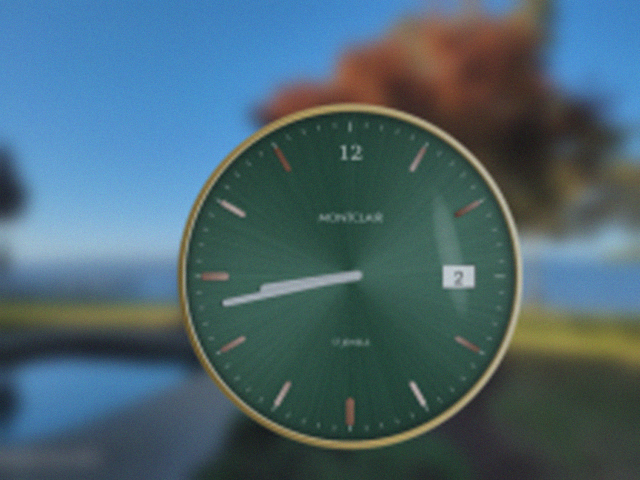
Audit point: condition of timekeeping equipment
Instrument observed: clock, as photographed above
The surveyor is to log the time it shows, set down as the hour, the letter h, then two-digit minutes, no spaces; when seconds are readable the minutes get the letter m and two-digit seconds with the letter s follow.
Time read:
8h43
